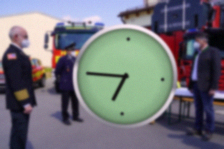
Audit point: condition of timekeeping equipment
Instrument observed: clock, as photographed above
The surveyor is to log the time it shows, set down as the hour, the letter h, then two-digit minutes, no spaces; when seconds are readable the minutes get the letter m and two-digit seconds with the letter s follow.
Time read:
6h45
